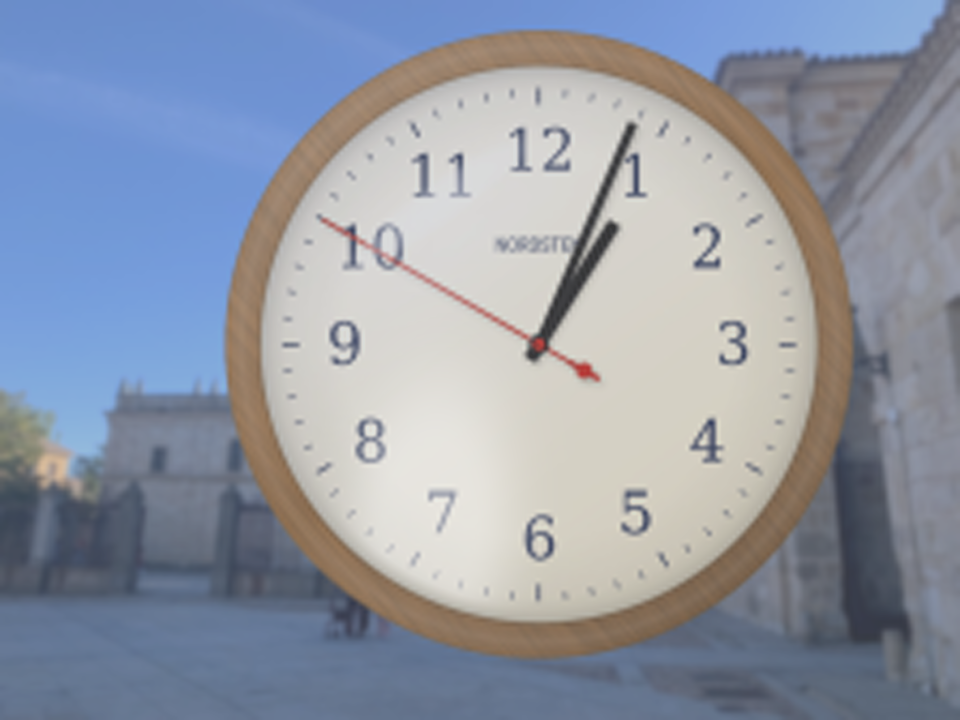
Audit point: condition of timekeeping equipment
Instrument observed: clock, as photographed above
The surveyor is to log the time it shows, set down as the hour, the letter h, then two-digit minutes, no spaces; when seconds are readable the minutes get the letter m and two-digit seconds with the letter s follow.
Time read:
1h03m50s
